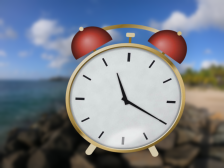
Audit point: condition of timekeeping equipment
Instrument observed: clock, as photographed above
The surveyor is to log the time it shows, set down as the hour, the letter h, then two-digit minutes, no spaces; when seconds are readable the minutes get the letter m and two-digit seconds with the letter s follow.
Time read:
11h20
